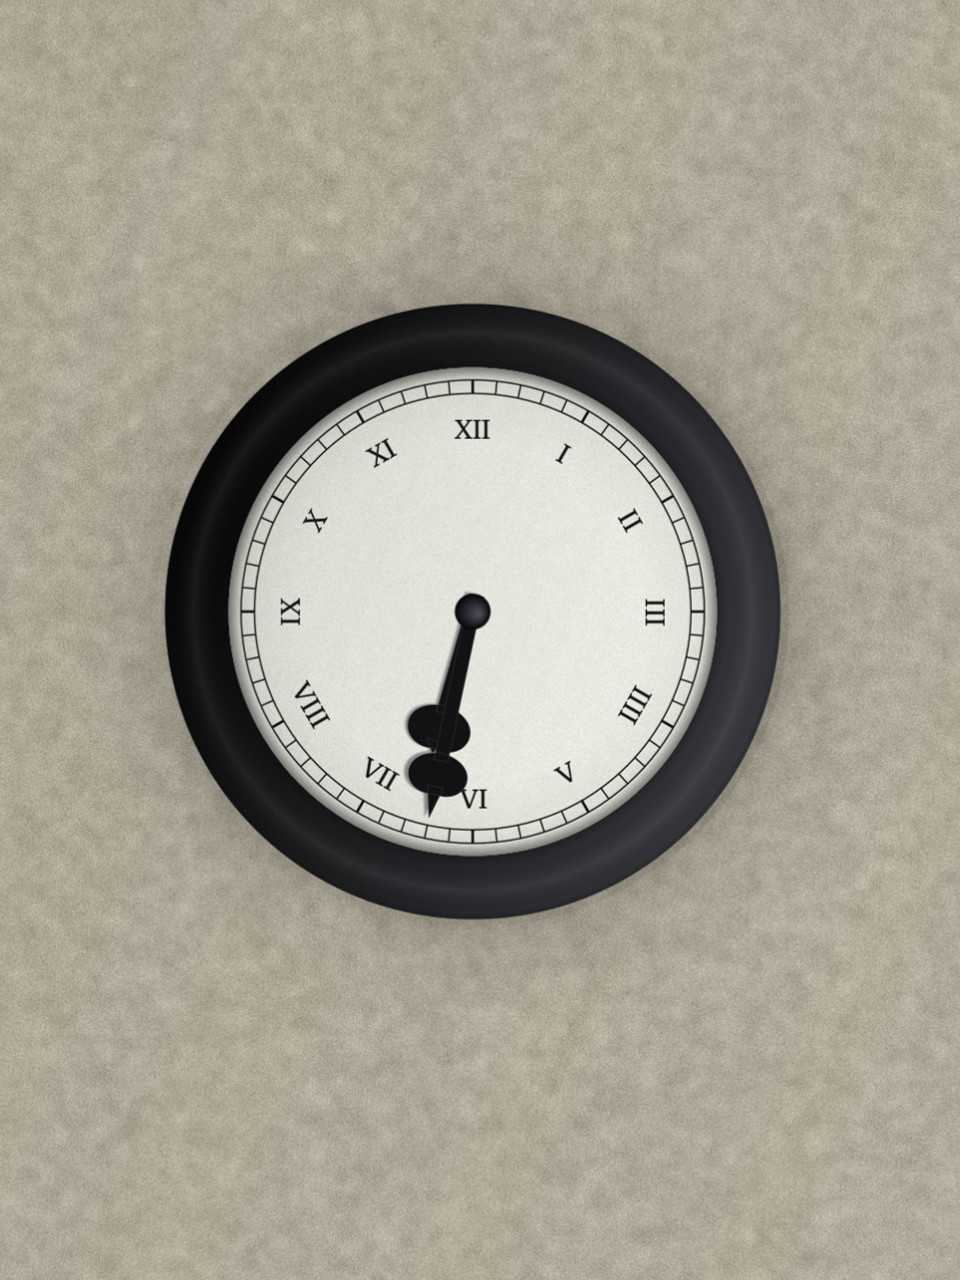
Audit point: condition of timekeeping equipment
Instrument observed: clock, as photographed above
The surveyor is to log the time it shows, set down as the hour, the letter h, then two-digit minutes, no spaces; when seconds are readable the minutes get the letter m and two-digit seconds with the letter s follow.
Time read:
6h32
